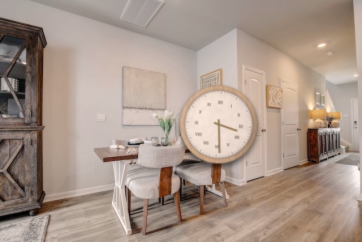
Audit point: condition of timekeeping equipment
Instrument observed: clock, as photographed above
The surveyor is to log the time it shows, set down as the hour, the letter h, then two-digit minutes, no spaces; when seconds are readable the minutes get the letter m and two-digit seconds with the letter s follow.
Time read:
3h29
